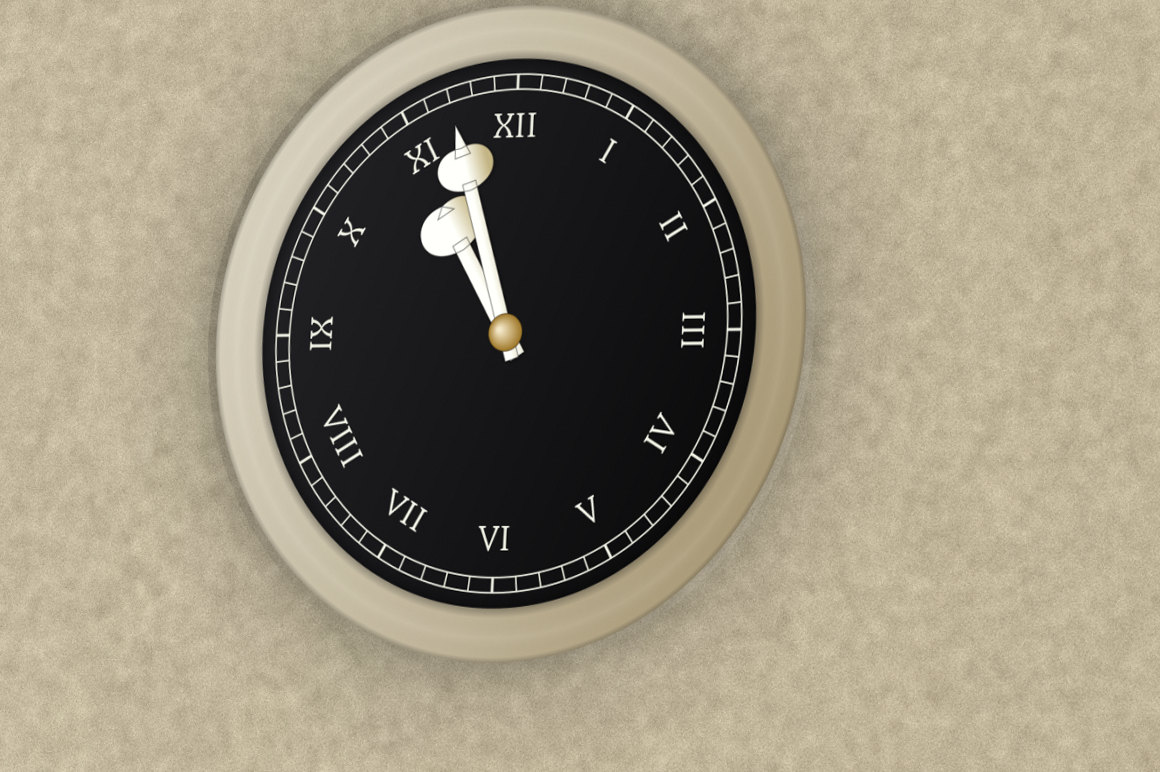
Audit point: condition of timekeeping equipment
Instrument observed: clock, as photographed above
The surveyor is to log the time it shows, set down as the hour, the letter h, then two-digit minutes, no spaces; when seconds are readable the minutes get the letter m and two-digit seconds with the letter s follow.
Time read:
10h57
